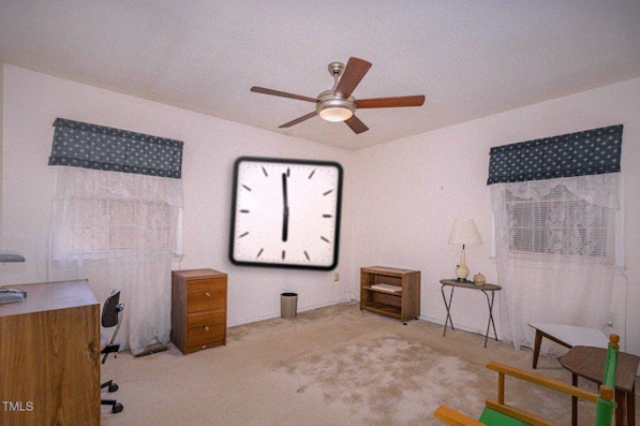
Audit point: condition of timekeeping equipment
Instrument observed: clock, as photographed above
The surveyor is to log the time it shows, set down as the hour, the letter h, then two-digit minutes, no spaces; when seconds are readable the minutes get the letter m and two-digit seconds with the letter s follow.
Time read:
5h59
